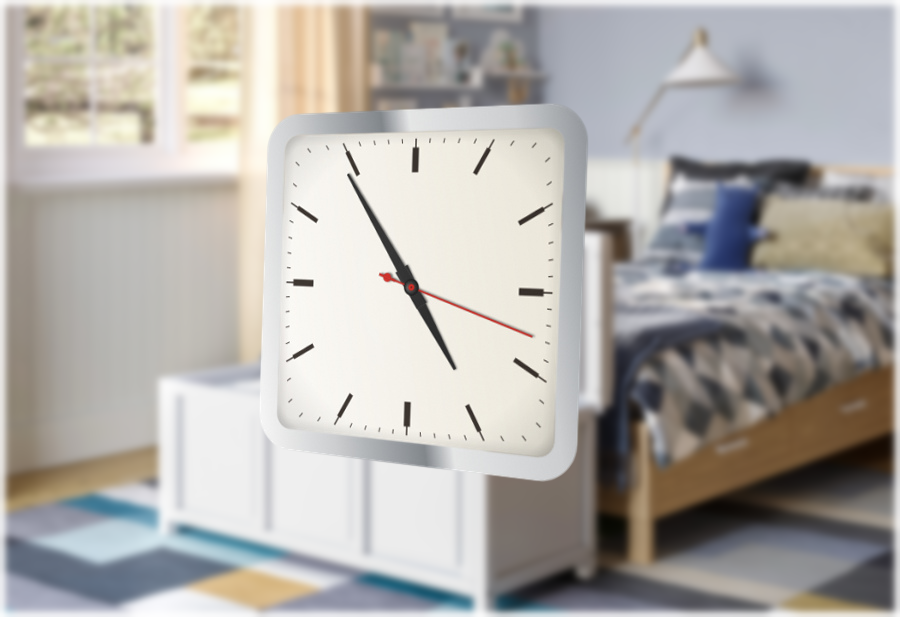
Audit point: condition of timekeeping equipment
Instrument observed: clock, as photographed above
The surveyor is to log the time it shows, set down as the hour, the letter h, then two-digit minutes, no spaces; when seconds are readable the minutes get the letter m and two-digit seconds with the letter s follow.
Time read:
4h54m18s
